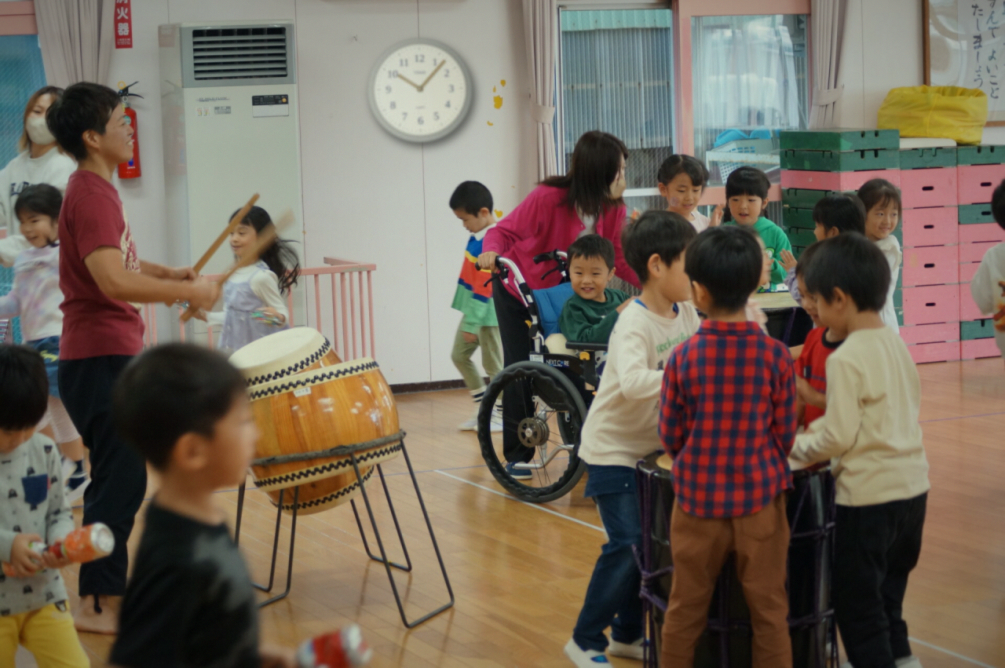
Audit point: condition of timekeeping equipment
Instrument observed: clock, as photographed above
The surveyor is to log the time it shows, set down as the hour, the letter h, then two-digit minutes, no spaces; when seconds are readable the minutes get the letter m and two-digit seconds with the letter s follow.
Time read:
10h07
